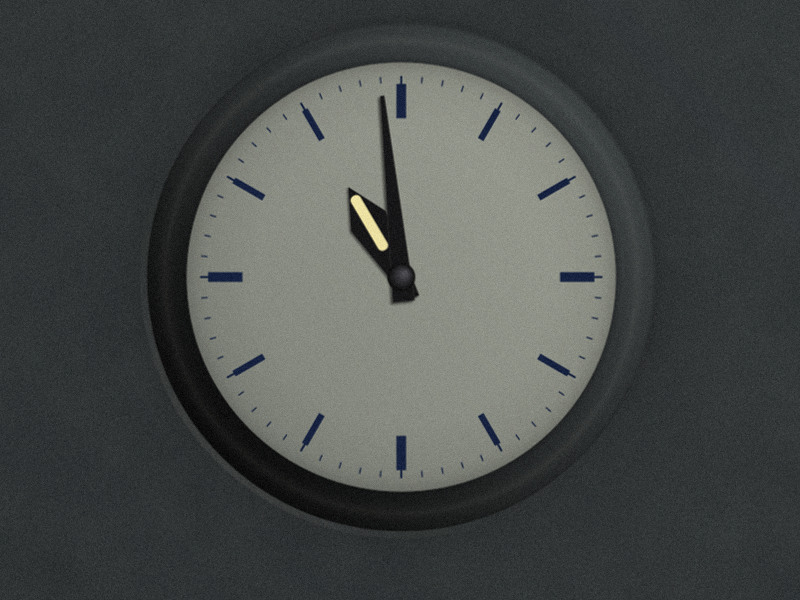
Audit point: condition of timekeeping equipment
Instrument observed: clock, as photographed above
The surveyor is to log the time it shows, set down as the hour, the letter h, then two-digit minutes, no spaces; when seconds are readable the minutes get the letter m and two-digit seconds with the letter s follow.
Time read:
10h59
